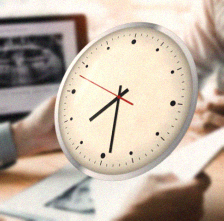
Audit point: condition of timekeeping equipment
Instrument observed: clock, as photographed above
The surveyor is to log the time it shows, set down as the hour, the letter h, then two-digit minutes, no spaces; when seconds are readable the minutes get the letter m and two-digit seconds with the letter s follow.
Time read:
7h28m48s
